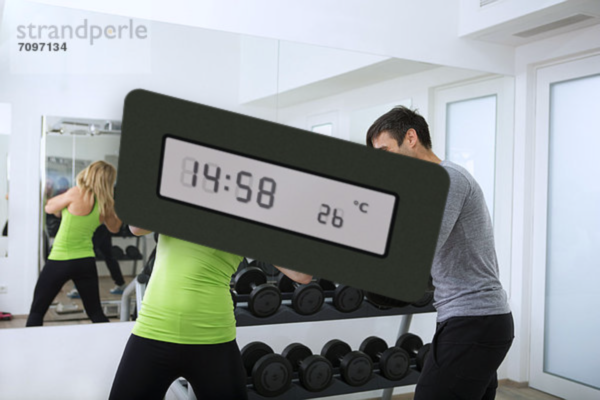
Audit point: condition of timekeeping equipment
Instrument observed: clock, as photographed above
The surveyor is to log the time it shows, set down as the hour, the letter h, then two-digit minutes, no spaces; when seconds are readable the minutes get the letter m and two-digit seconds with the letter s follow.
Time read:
14h58
